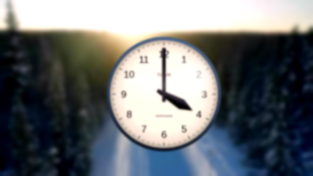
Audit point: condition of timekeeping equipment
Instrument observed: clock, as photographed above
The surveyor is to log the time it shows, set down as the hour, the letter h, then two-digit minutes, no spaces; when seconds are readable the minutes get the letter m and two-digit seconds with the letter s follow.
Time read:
4h00
